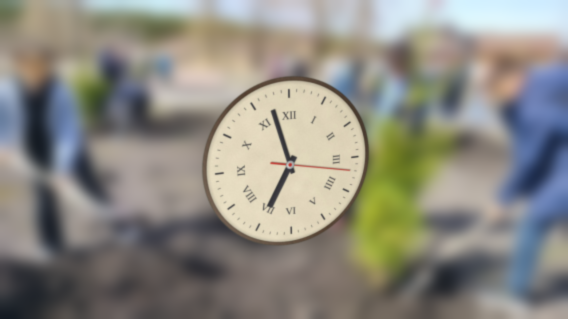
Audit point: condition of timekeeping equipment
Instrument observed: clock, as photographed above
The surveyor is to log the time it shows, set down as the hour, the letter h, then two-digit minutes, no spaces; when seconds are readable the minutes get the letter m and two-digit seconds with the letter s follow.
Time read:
6h57m17s
